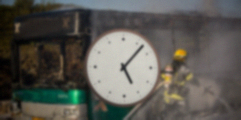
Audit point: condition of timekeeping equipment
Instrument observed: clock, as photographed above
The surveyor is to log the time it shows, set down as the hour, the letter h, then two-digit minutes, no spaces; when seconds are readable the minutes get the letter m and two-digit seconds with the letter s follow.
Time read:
5h07
